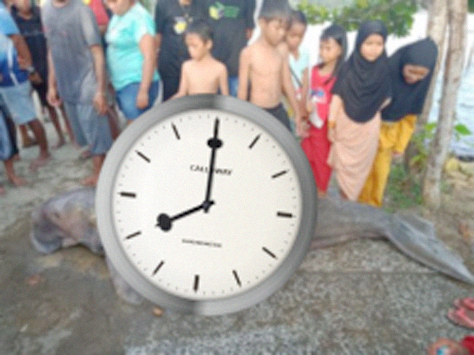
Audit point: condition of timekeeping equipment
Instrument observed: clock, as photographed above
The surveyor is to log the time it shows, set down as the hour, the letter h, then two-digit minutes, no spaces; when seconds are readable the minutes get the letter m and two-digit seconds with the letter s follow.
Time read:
8h00
